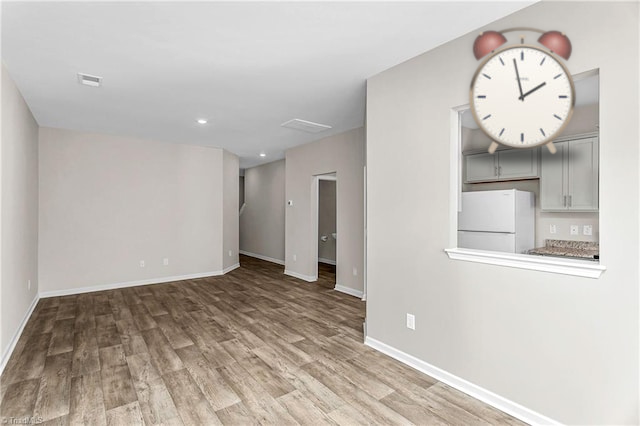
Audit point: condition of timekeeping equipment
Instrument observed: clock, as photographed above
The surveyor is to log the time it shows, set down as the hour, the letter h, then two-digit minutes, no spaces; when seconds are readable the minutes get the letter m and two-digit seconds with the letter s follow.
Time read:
1h58
